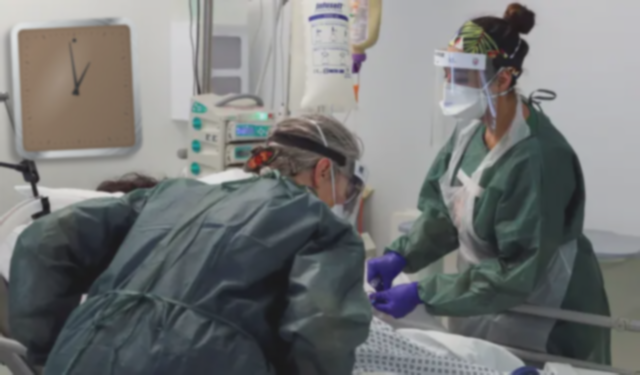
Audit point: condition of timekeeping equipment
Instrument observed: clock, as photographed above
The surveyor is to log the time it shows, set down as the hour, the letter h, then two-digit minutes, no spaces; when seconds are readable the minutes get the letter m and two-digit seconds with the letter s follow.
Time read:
12h59
